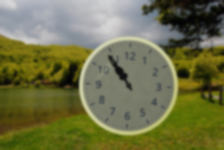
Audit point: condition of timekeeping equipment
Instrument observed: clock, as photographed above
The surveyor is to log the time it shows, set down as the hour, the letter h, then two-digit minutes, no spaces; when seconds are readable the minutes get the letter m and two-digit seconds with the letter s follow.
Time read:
10h54
